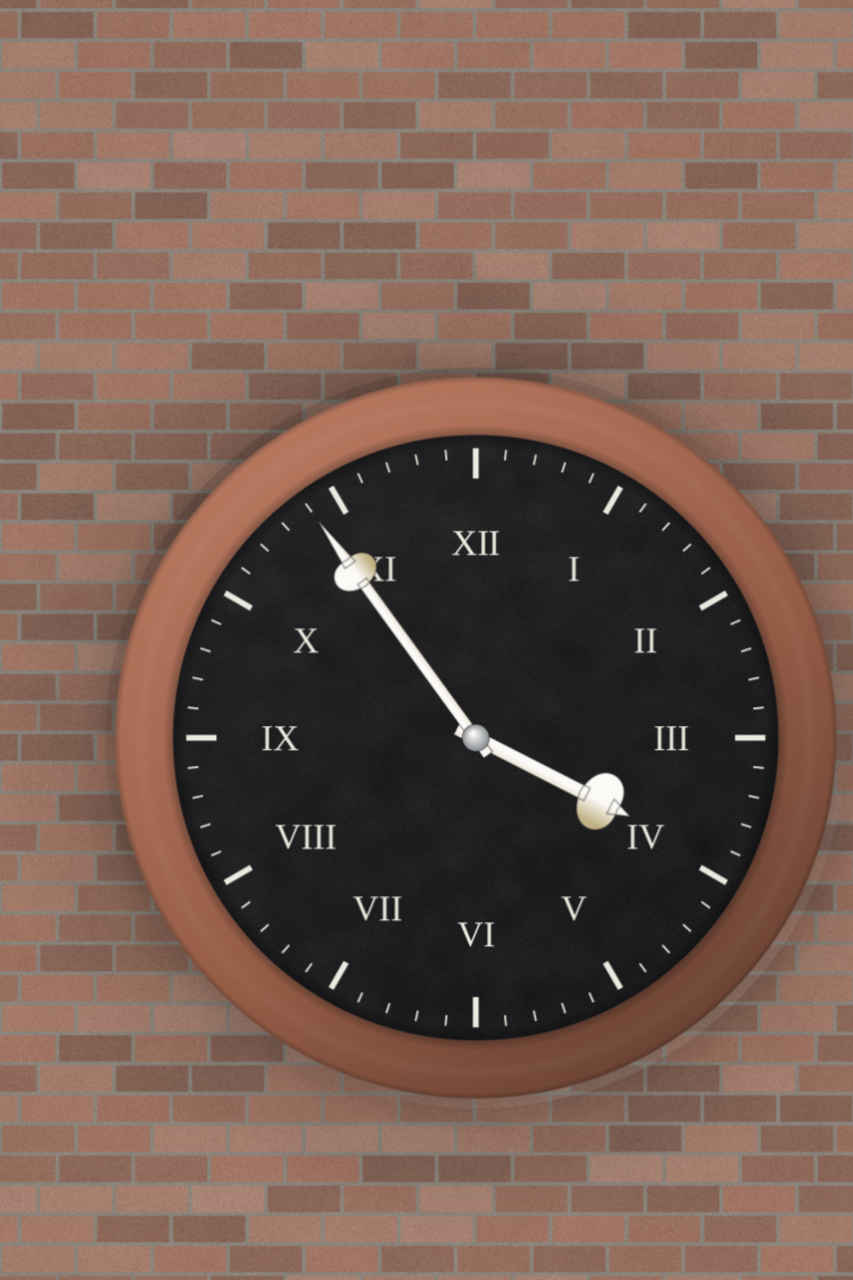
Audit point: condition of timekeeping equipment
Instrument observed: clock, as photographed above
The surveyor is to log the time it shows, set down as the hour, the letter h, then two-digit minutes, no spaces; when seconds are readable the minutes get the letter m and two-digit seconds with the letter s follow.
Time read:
3h54
